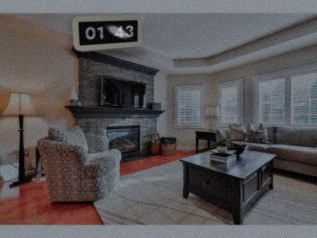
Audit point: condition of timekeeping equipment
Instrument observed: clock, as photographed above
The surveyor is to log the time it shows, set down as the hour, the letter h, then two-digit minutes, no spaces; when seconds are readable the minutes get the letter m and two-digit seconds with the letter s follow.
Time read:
1h43
